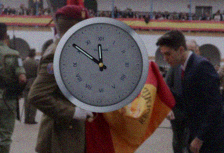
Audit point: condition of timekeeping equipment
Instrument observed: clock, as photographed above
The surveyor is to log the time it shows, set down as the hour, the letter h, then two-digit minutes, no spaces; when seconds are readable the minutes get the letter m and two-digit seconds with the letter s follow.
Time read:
11h51
